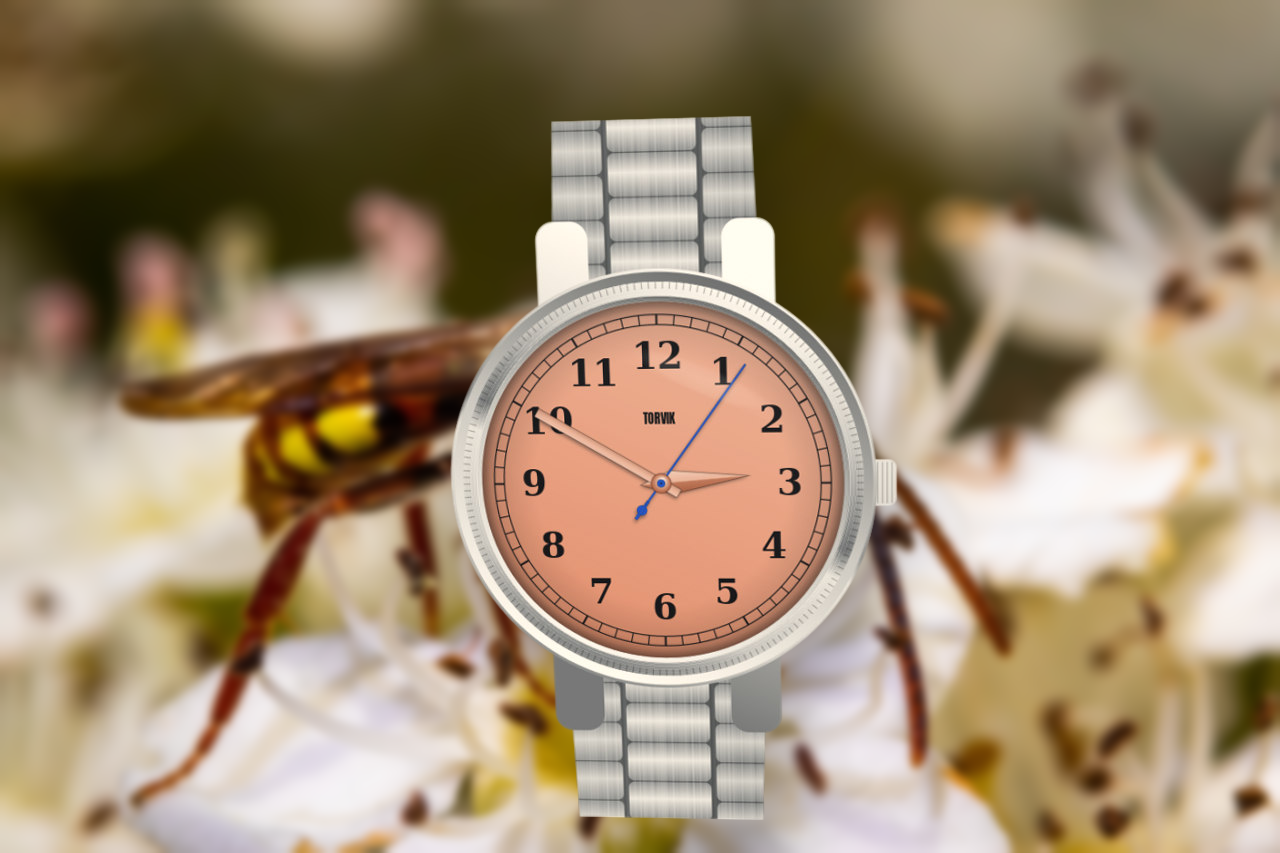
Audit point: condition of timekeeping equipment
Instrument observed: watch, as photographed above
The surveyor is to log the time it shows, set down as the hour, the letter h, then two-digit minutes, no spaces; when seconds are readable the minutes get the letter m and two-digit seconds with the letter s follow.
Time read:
2h50m06s
